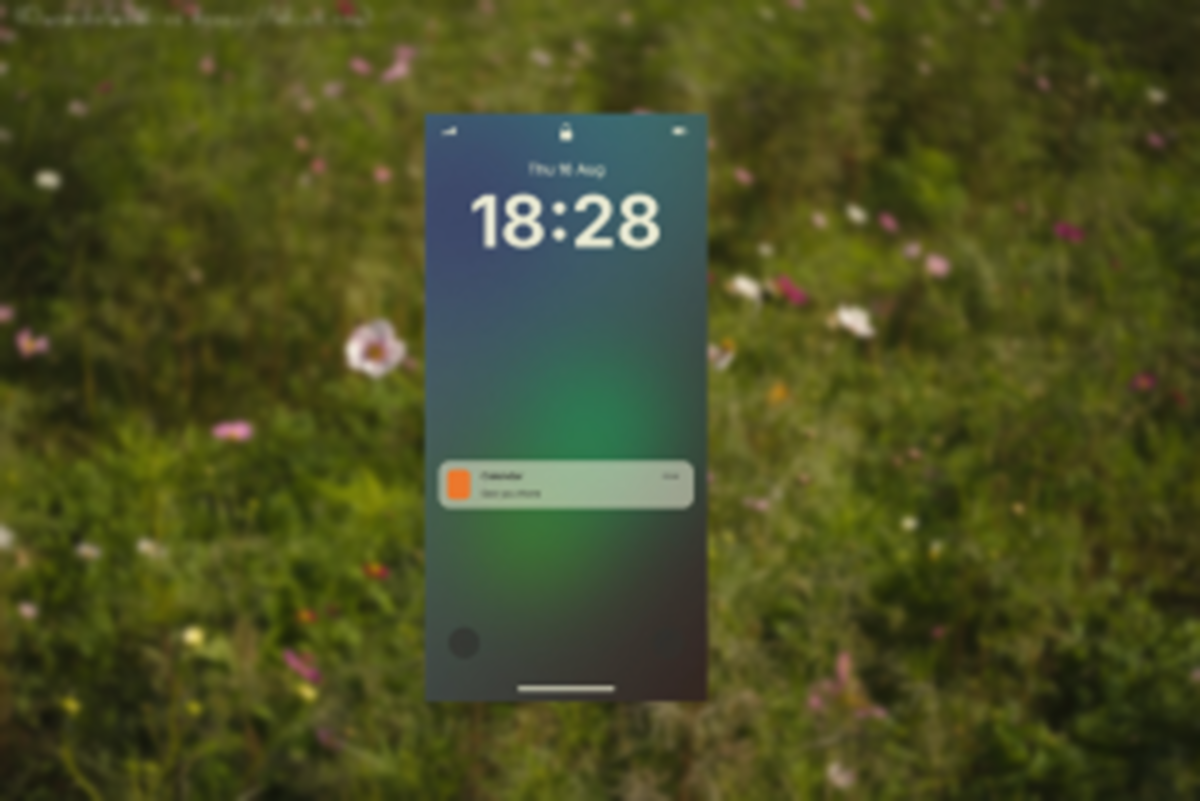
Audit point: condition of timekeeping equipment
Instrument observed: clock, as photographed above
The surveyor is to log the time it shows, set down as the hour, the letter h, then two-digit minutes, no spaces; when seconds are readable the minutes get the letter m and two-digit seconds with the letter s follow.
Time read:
18h28
